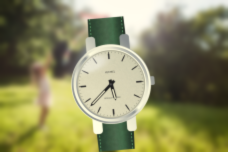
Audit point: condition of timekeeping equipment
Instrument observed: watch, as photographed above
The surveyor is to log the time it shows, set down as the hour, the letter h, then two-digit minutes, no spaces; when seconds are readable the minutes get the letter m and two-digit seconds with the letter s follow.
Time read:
5h38
